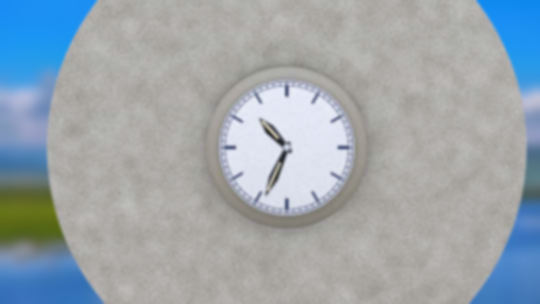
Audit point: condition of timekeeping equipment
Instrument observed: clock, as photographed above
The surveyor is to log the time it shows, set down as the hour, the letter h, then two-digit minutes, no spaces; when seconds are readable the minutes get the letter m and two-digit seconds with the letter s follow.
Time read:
10h34
